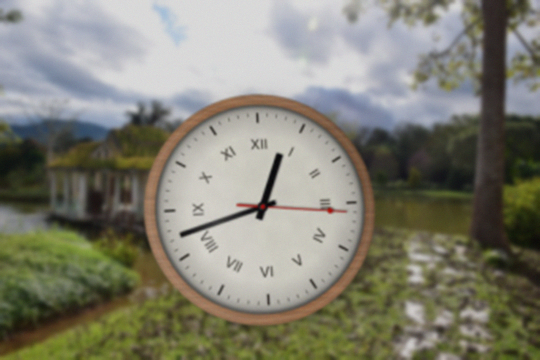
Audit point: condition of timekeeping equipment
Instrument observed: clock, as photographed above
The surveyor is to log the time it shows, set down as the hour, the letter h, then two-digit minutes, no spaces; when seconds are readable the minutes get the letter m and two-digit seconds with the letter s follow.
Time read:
12h42m16s
